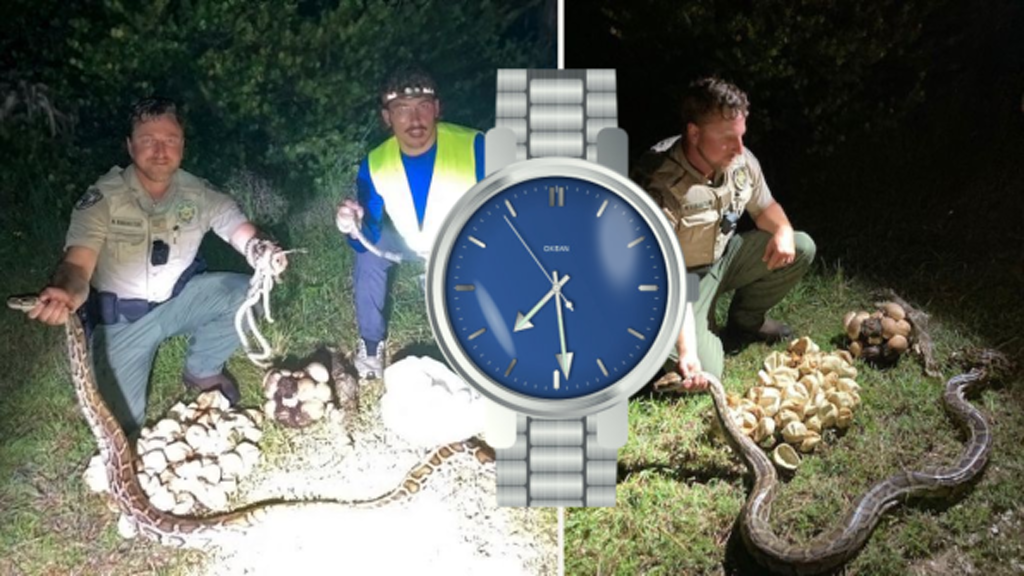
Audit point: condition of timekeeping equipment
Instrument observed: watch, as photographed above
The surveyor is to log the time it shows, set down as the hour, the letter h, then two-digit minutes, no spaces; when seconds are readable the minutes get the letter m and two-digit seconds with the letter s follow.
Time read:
7h28m54s
